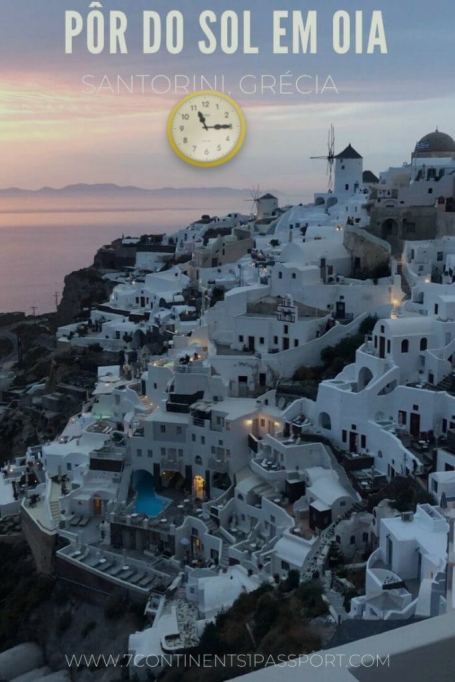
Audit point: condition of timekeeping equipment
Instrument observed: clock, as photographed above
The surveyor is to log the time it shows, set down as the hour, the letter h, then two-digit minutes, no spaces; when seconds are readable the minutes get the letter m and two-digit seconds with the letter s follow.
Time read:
11h15
